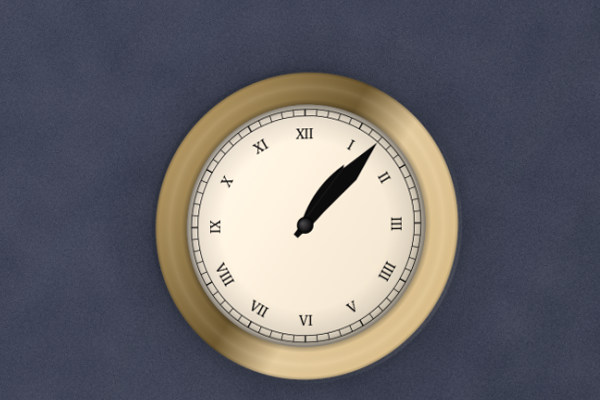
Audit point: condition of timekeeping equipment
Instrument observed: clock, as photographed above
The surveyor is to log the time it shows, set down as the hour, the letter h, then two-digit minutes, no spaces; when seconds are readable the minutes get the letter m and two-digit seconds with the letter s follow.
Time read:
1h07
